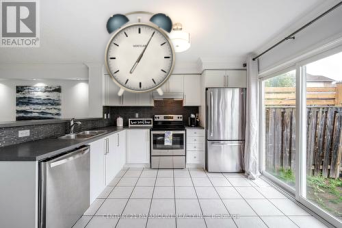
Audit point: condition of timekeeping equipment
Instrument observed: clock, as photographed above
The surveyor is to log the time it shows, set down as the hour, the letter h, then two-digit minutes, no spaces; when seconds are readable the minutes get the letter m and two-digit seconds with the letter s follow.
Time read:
7h05
